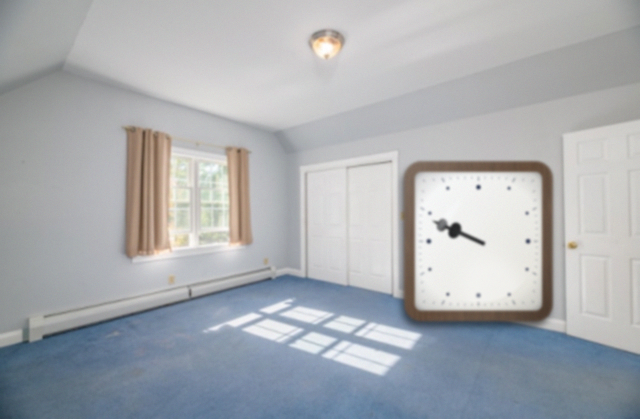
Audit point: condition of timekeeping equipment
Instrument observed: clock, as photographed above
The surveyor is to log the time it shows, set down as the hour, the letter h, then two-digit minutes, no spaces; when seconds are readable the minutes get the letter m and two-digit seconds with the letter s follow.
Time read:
9h49
